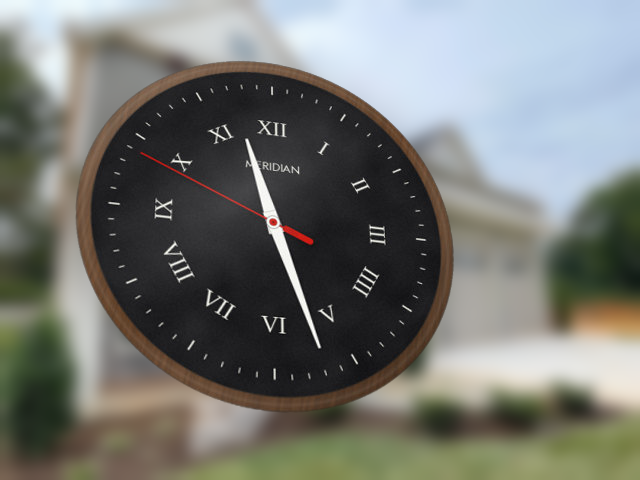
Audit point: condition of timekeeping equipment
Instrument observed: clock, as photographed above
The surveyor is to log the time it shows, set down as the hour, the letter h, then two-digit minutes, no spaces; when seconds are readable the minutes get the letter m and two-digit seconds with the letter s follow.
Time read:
11h26m49s
